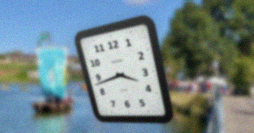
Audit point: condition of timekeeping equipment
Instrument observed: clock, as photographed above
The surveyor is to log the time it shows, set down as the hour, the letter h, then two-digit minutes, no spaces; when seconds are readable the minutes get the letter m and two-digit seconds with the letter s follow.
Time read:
3h43
